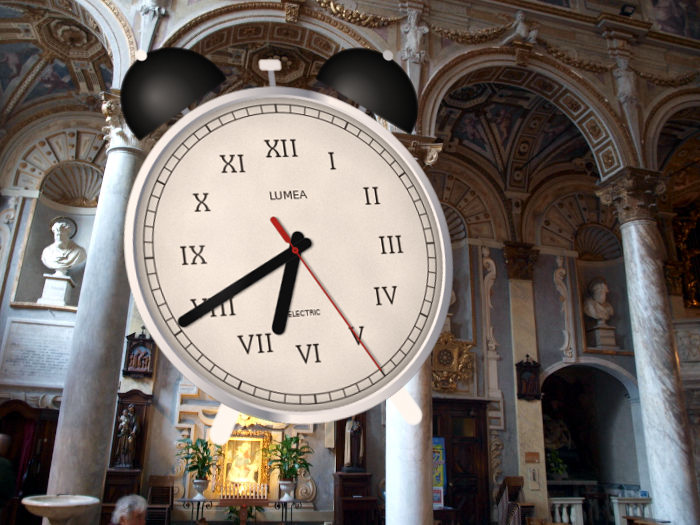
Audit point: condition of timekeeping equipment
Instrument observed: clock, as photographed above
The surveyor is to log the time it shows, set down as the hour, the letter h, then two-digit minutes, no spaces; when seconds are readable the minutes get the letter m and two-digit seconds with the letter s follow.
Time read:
6h40m25s
